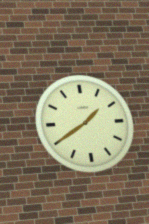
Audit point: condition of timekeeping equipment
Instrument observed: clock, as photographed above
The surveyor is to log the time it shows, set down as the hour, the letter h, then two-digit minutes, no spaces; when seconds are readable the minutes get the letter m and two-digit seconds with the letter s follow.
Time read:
1h40
